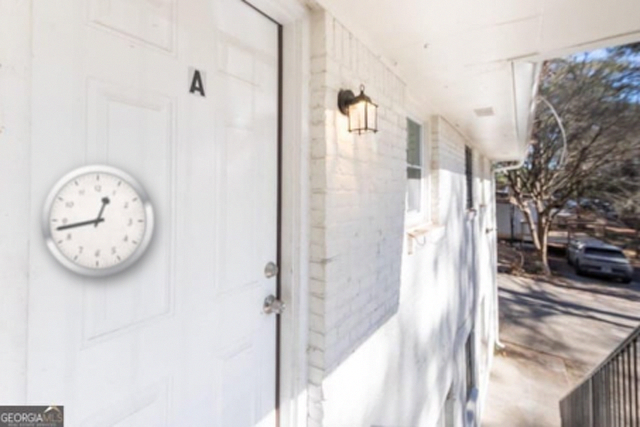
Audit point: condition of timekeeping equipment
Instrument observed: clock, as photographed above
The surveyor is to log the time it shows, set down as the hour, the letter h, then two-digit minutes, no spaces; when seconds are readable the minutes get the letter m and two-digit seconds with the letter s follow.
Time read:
12h43
